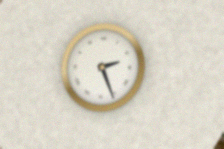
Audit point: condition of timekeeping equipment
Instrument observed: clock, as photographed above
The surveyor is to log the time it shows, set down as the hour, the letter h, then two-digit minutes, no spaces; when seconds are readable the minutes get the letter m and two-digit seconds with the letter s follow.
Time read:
2h26
